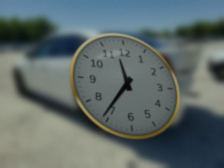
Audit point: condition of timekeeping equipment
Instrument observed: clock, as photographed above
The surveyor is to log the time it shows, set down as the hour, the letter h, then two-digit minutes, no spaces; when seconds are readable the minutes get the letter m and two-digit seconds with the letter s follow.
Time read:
11h36
